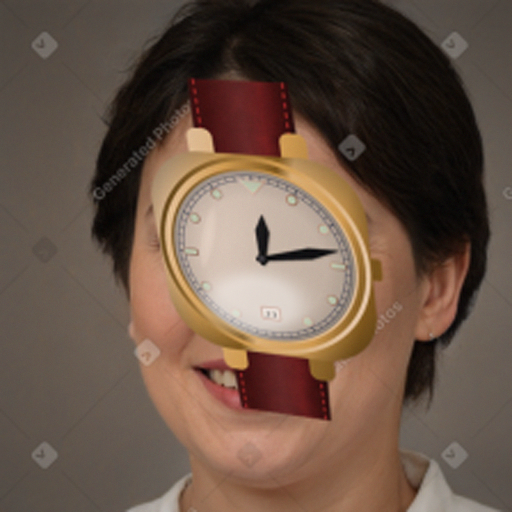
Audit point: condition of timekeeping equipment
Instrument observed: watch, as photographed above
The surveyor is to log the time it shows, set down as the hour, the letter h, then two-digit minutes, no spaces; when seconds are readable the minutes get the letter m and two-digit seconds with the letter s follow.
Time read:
12h13
